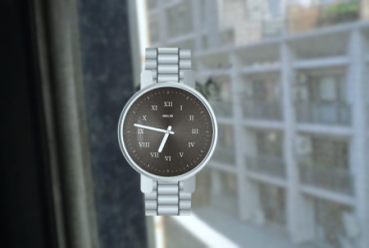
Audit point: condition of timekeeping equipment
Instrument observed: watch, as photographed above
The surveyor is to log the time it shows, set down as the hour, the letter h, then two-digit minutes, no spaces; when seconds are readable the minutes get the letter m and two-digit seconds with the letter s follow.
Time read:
6h47
